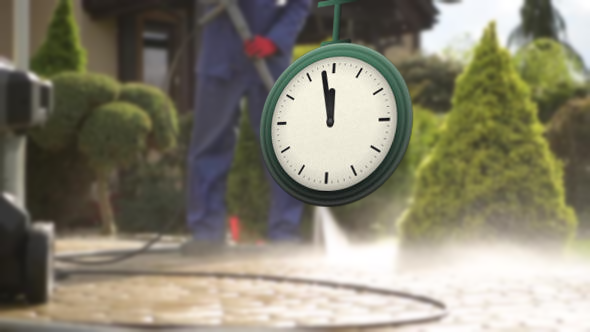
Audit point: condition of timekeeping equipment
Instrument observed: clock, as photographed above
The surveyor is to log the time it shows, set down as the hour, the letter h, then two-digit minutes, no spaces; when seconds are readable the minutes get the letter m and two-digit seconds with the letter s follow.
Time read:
11h58
